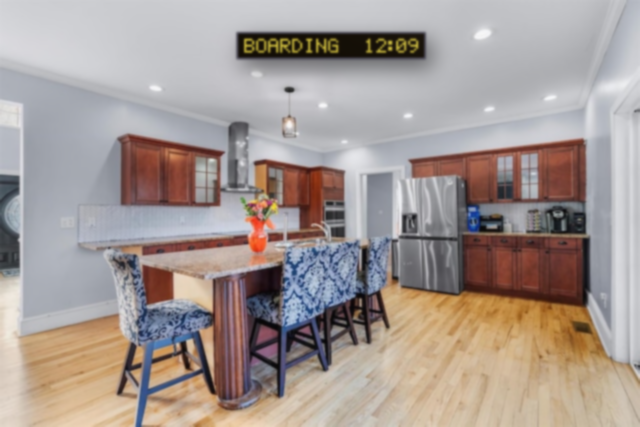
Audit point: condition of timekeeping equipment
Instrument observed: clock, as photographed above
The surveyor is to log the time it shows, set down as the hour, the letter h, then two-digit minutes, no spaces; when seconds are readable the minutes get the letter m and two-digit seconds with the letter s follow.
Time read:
12h09
